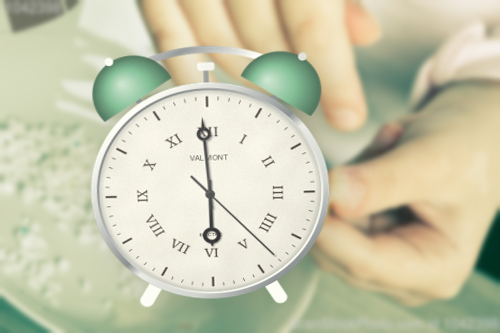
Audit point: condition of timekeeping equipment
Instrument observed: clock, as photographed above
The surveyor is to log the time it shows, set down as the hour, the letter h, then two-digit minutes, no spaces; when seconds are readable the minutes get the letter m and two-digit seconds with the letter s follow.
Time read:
5h59m23s
